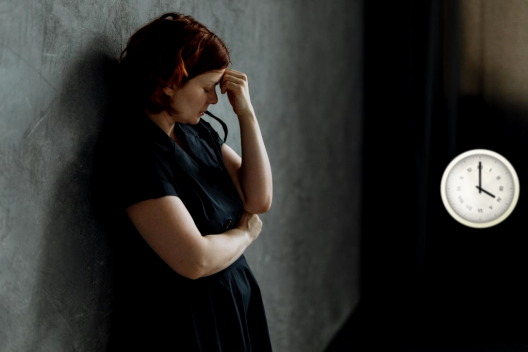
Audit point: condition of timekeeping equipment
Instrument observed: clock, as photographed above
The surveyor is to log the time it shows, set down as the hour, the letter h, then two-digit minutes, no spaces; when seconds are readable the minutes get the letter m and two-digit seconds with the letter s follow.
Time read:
4h00
